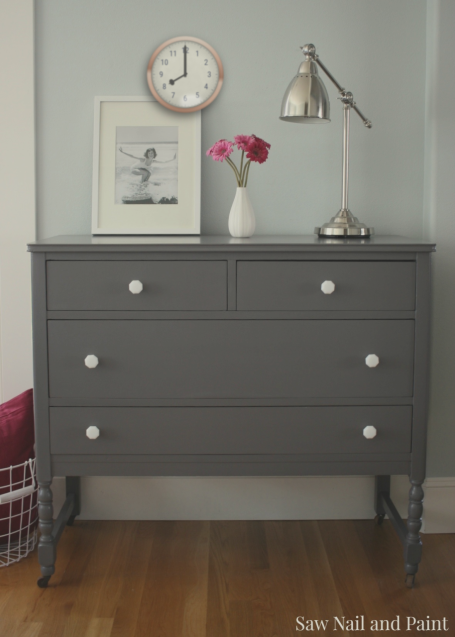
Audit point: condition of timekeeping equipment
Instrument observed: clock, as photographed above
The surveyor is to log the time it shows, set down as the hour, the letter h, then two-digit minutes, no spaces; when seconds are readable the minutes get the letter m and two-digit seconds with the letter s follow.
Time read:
8h00
